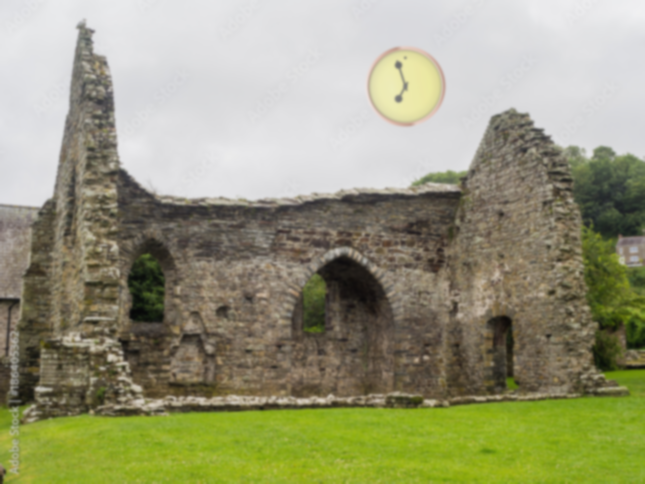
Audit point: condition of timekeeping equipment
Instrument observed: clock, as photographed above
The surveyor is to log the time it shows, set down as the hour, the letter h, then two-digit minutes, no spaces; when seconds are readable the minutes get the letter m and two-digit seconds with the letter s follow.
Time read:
6h57
